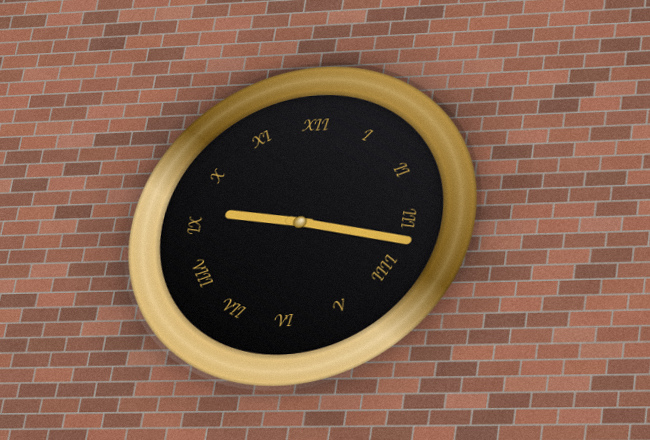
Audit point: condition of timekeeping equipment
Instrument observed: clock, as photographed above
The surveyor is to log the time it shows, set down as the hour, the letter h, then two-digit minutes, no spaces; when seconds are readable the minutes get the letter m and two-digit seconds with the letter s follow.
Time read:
9h17
